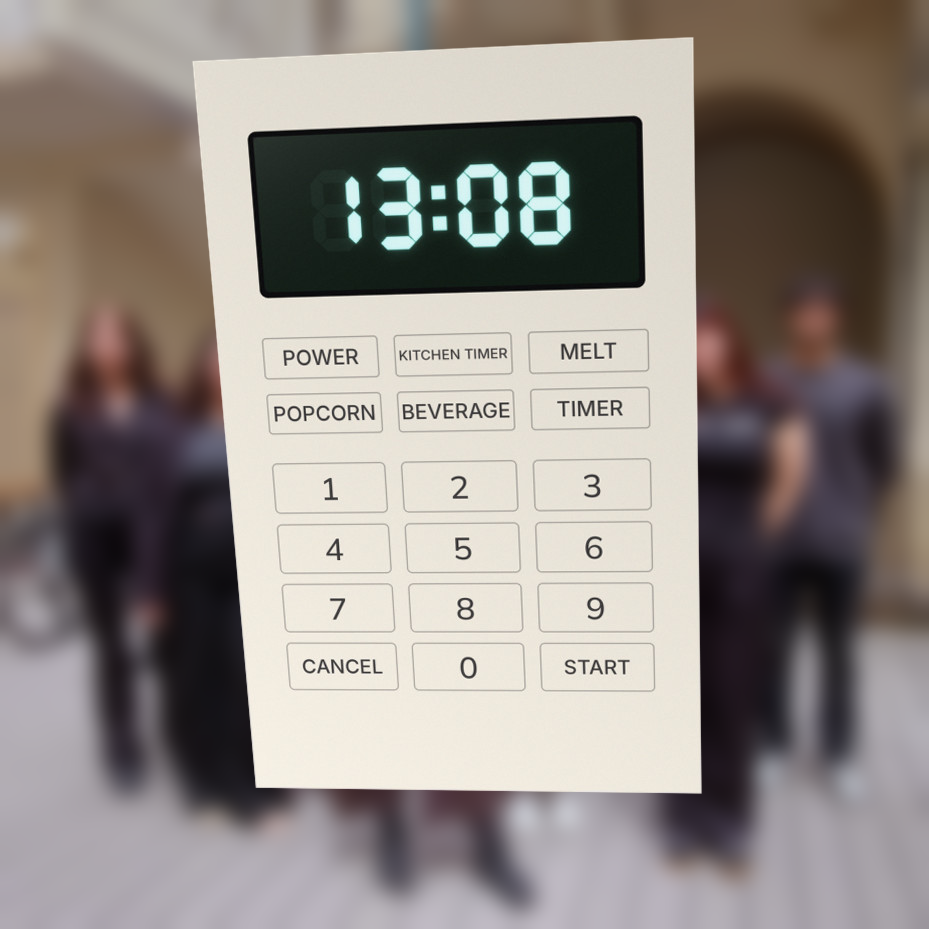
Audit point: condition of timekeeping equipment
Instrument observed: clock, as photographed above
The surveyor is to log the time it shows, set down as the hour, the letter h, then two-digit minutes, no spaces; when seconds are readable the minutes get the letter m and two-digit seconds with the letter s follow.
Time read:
13h08
